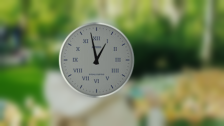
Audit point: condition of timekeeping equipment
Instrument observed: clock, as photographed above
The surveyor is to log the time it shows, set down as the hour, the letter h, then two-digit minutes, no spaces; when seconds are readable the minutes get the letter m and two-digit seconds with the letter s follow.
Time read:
12h58
